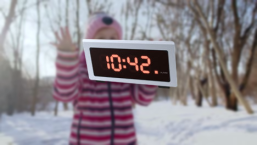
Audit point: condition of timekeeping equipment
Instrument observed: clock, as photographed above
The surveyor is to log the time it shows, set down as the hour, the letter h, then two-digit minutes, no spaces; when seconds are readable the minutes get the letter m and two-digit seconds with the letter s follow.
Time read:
10h42
